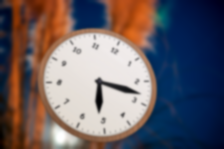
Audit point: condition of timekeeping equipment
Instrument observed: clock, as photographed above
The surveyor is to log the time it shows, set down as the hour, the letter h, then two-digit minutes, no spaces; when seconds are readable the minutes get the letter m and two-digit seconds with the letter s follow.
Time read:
5h13
